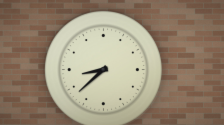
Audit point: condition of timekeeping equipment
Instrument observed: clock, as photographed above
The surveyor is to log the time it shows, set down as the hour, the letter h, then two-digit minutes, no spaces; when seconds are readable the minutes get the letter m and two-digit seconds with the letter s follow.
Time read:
8h38
